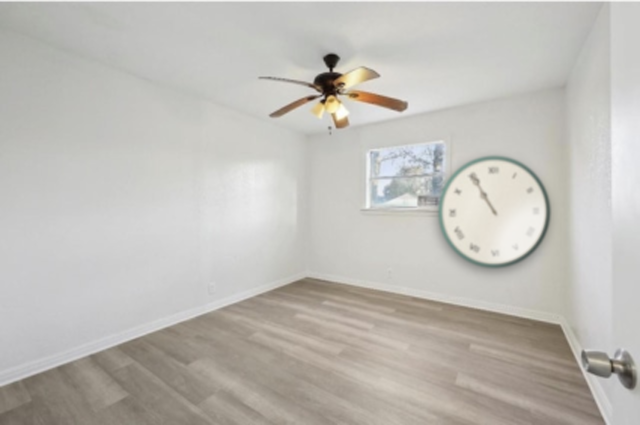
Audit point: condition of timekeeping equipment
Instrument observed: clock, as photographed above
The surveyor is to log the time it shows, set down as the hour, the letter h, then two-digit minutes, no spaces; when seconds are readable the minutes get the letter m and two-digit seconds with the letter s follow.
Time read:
10h55
